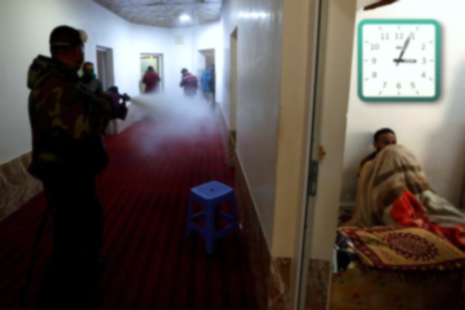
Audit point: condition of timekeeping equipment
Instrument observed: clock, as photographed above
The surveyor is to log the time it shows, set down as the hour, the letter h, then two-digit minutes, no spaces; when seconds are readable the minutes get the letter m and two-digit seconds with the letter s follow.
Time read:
3h04
